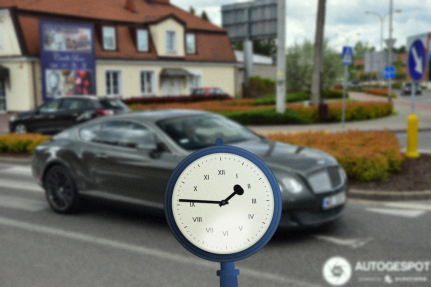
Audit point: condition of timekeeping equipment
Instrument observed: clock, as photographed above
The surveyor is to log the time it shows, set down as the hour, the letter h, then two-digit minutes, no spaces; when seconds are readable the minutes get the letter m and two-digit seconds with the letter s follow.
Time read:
1h46
